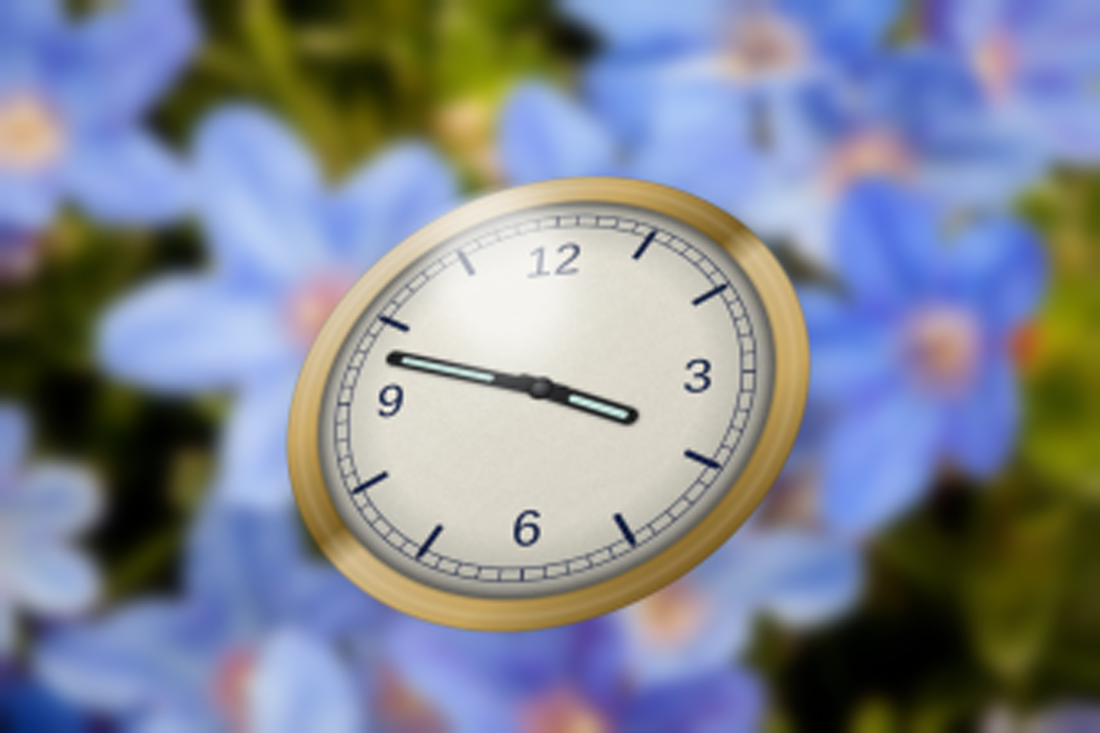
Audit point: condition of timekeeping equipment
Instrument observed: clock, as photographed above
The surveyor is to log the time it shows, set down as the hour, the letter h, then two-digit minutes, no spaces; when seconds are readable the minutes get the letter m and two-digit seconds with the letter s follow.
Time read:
3h48
